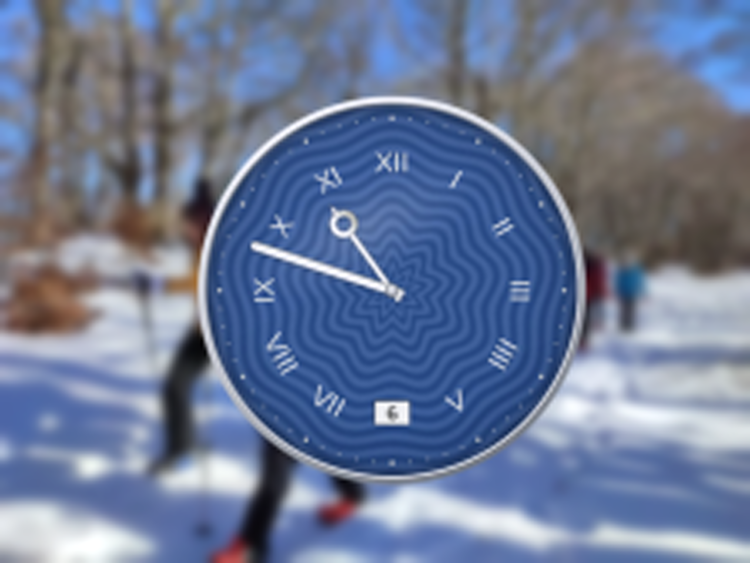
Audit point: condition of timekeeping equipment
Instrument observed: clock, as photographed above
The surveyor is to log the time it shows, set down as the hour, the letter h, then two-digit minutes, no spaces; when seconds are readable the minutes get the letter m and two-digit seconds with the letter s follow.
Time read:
10h48
